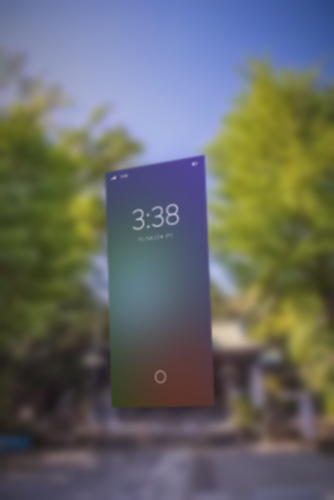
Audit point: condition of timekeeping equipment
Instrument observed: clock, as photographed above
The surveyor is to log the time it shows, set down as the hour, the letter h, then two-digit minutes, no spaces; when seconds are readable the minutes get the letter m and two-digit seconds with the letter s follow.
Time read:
3h38
